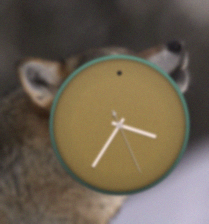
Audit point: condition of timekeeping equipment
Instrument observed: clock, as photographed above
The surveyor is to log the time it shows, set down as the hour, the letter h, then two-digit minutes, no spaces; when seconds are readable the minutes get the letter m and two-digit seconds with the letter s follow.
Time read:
3h35m26s
